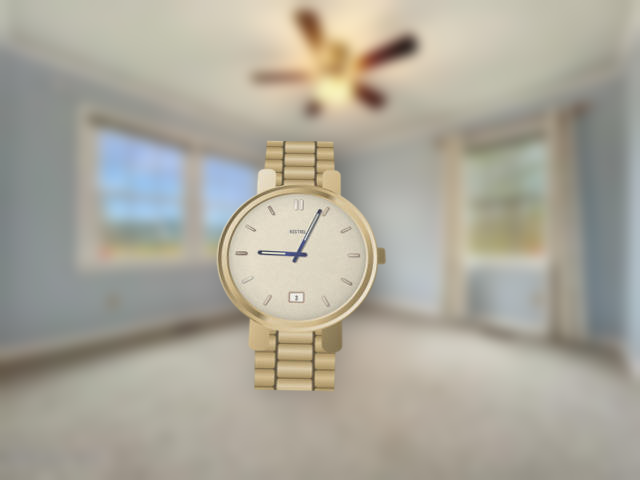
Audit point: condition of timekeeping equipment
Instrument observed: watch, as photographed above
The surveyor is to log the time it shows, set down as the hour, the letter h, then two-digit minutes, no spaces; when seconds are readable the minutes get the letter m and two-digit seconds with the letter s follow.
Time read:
9h04
